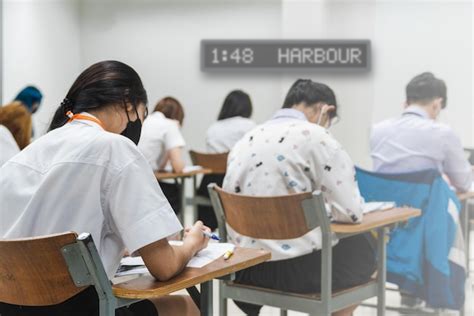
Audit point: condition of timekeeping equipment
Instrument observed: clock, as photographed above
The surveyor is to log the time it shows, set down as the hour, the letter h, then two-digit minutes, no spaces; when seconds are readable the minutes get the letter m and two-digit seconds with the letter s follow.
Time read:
1h48
